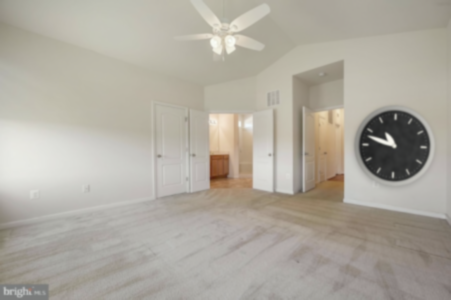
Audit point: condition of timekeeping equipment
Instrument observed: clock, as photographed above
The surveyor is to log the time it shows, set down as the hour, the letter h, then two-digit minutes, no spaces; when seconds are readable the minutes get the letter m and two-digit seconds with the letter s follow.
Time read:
10h48
